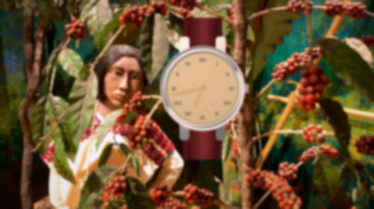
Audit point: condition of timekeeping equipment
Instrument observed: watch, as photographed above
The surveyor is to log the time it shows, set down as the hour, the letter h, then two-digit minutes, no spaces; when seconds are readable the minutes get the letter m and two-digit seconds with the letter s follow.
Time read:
6h43
